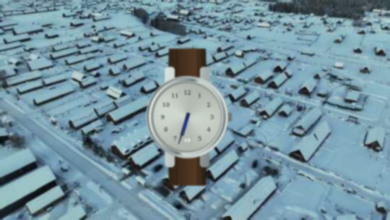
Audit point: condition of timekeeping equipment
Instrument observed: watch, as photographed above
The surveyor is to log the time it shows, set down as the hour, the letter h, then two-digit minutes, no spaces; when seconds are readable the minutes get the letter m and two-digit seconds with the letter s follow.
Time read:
6h33
